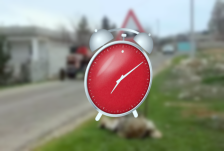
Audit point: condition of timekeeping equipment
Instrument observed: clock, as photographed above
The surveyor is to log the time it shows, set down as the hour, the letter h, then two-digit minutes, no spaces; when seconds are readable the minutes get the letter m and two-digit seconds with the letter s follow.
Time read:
7h09
